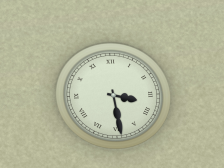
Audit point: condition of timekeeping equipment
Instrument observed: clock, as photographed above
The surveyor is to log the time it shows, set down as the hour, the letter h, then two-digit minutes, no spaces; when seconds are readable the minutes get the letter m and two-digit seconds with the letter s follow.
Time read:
3h29
